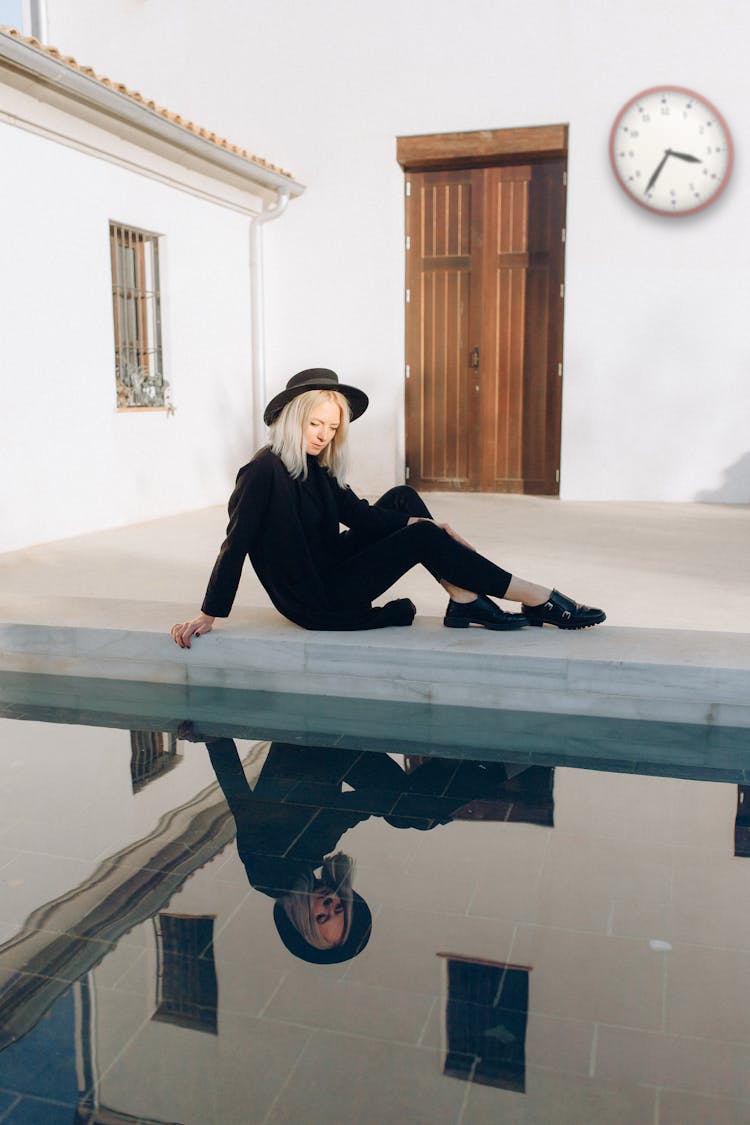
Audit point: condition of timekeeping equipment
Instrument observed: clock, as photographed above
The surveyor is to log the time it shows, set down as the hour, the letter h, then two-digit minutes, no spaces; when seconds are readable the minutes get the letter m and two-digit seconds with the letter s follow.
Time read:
3h36
